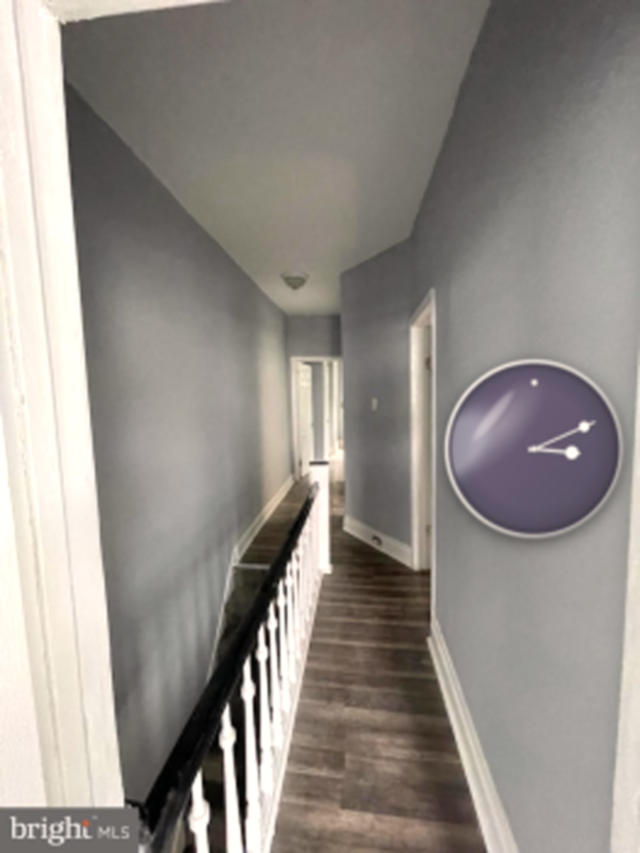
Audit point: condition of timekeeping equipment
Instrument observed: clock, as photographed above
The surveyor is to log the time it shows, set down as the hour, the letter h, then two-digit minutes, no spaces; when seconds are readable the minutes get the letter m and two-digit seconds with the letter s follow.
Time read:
3h11
